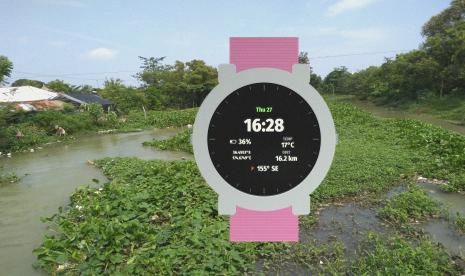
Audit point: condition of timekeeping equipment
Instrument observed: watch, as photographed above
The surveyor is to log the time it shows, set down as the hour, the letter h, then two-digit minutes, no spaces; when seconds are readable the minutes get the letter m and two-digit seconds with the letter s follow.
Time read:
16h28
